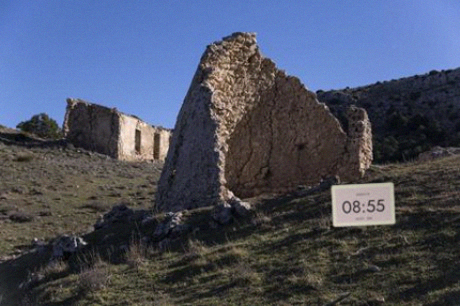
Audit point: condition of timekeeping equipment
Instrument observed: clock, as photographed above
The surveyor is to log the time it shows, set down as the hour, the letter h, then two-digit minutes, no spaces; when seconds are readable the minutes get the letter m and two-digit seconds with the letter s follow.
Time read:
8h55
